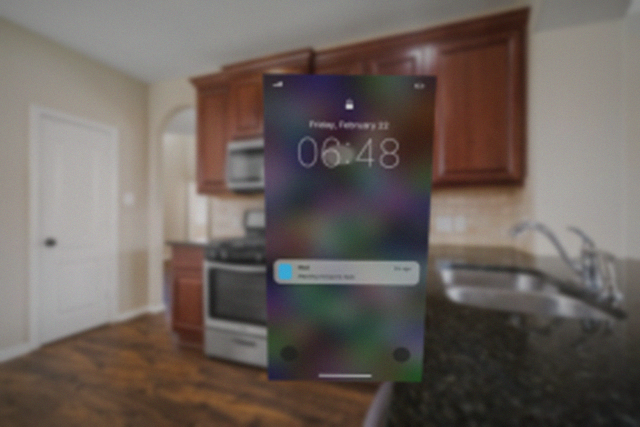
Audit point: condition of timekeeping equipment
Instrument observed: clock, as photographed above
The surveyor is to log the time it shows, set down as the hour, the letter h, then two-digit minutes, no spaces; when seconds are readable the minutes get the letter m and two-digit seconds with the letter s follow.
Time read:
6h48
